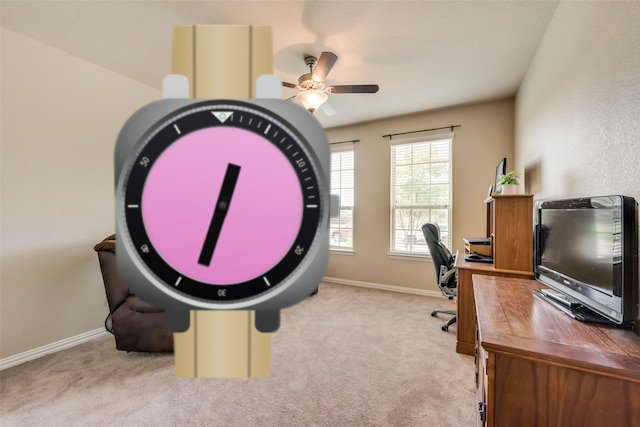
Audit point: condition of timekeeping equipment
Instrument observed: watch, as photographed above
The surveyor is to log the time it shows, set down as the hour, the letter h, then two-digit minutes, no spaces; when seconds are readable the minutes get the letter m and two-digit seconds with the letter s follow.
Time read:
12h33
